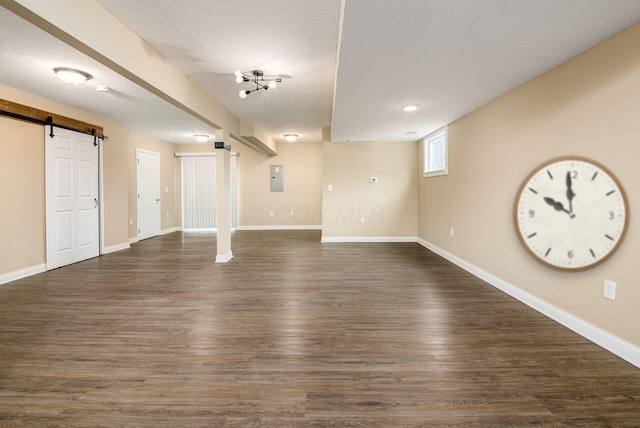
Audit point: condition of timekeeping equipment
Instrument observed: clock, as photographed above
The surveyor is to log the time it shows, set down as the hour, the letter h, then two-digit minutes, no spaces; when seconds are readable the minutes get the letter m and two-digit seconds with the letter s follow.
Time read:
9h59
